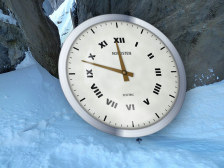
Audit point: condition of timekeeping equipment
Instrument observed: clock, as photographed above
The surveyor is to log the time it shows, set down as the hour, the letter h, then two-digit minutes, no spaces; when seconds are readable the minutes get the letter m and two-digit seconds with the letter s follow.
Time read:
11h48
